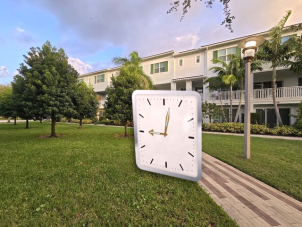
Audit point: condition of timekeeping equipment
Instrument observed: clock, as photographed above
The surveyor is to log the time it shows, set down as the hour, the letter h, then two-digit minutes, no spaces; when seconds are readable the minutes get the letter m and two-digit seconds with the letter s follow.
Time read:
9h02
